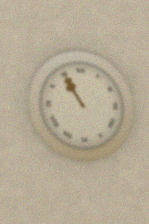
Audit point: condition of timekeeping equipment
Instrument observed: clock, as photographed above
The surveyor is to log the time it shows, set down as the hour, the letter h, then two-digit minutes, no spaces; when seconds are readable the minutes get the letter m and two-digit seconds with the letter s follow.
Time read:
10h55
